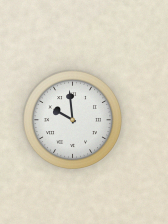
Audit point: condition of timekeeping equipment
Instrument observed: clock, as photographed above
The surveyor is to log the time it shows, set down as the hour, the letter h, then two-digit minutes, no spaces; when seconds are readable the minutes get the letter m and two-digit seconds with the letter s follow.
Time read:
9h59
